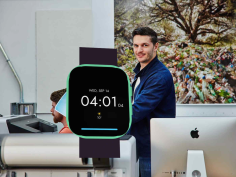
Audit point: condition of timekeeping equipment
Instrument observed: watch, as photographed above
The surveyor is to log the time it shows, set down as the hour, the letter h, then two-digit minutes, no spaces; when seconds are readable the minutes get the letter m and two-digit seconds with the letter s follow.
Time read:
4h01
